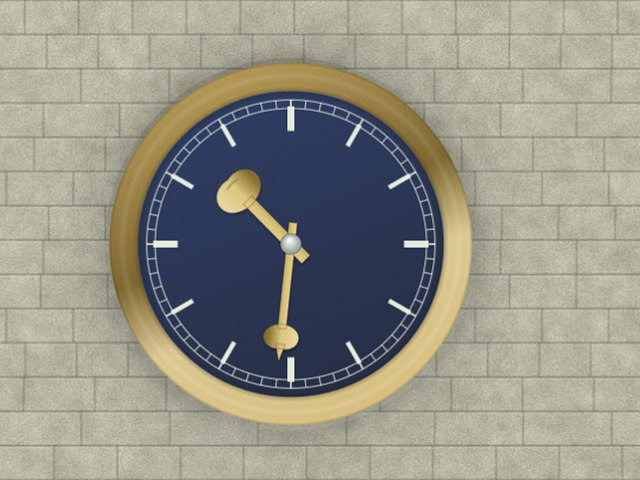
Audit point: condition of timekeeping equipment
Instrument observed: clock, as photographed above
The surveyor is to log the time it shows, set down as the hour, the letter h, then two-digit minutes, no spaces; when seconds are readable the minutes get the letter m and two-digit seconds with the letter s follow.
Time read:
10h31
